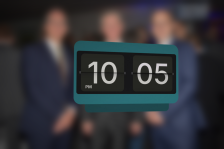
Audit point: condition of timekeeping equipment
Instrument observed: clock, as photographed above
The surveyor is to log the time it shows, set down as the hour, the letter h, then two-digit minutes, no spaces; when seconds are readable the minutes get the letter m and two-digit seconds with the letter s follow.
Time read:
10h05
